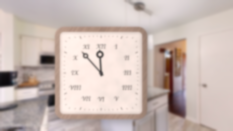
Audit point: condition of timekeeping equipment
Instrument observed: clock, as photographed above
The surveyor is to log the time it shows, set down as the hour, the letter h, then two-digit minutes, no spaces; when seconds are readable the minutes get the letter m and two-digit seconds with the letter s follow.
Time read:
11h53
